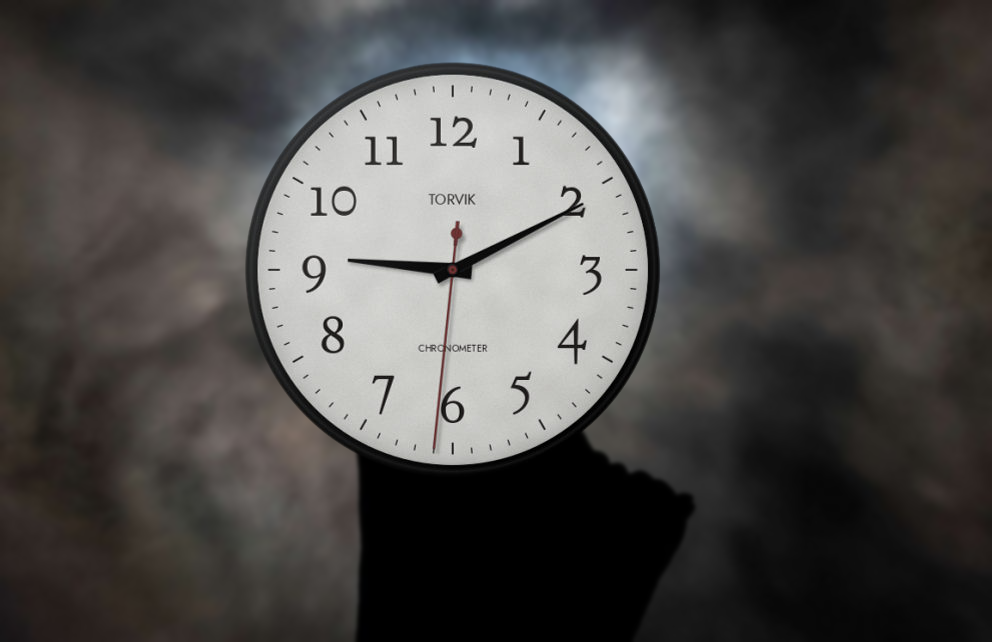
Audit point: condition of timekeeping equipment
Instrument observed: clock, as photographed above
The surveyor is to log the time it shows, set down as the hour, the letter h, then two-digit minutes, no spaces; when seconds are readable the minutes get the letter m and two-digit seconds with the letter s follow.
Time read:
9h10m31s
